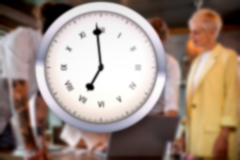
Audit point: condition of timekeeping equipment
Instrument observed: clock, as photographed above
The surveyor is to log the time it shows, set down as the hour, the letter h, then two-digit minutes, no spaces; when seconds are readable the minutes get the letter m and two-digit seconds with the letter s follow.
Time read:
6h59
